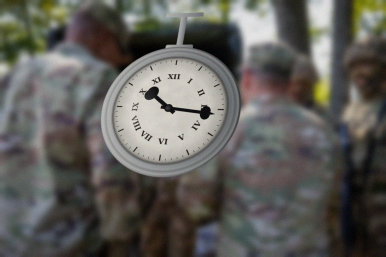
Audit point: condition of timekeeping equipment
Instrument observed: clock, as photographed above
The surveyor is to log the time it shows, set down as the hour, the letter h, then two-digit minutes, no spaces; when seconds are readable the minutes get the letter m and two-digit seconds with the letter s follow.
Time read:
10h16
